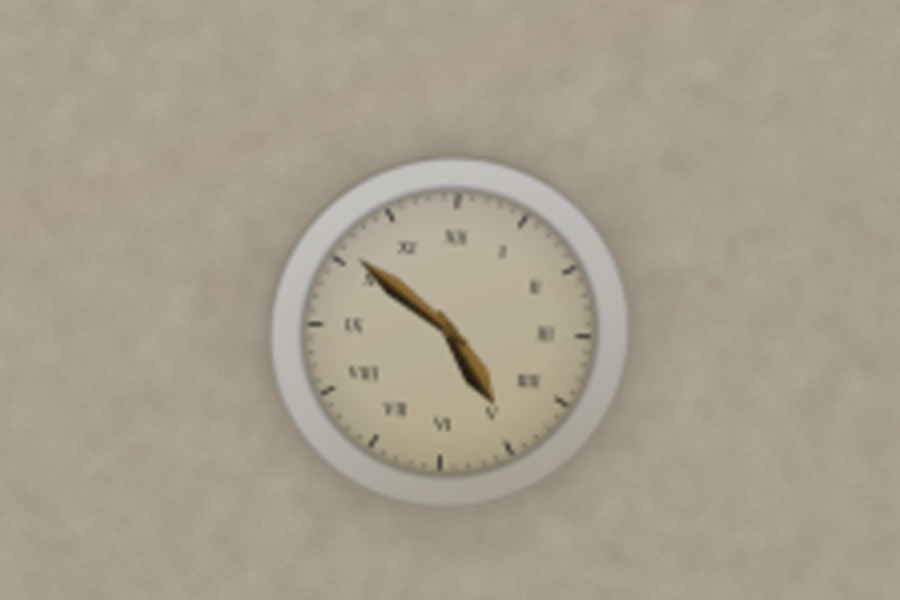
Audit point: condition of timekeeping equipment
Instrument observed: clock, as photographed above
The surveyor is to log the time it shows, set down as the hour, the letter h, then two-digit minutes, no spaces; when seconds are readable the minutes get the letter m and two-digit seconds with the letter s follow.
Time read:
4h51
